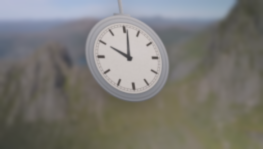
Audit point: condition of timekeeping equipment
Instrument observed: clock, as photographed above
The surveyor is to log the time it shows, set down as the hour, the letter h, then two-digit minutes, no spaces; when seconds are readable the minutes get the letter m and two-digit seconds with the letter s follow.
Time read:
10h01
